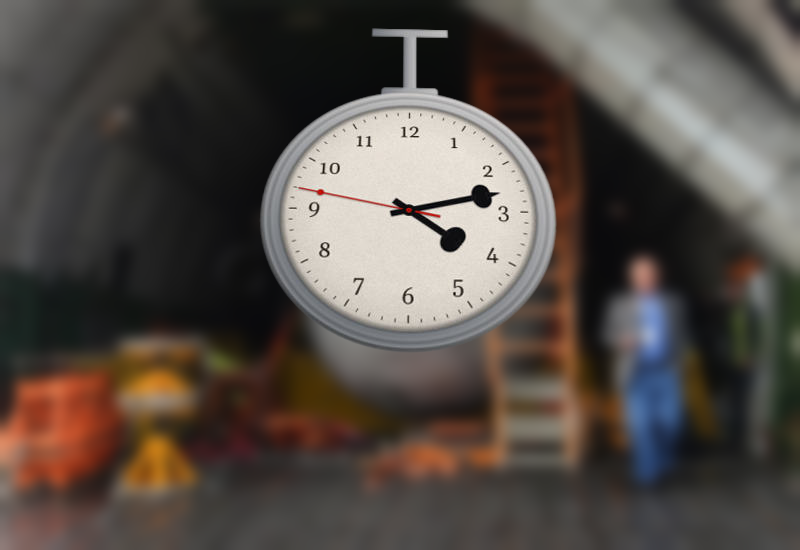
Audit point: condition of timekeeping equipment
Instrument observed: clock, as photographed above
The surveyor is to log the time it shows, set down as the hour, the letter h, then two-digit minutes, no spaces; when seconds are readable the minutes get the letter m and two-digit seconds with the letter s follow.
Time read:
4h12m47s
